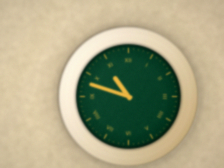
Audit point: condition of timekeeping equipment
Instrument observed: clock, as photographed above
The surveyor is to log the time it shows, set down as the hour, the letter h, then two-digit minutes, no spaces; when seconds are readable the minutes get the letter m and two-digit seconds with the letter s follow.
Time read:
10h48
